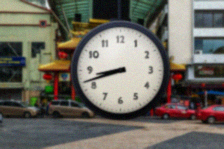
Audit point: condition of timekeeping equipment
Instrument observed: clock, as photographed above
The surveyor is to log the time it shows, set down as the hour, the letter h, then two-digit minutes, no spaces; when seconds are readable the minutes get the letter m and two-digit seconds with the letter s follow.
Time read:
8h42
